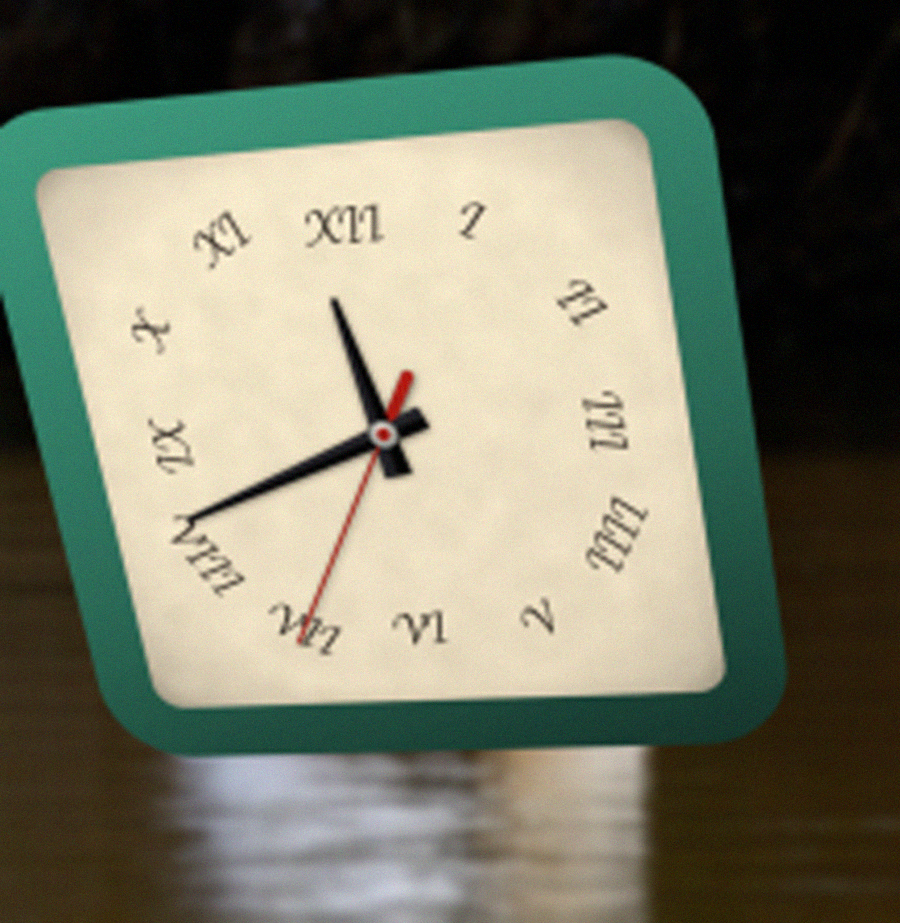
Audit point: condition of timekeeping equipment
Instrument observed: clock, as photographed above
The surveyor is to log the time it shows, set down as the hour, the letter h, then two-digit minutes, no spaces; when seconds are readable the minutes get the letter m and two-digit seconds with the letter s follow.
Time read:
11h41m35s
